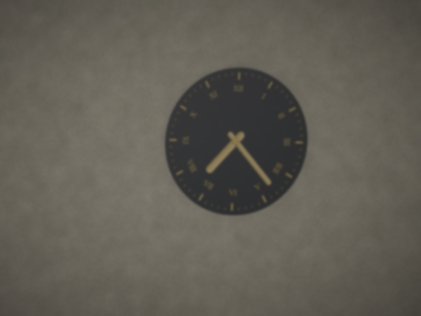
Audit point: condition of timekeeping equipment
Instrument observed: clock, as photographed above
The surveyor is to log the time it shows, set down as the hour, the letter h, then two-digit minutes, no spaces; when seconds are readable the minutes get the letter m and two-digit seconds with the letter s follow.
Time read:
7h23
